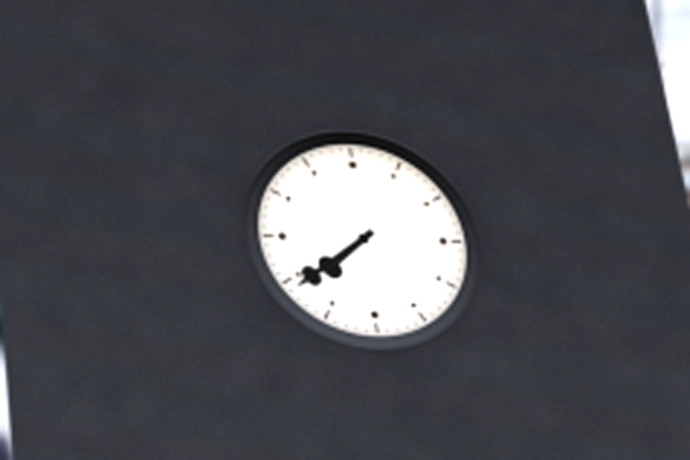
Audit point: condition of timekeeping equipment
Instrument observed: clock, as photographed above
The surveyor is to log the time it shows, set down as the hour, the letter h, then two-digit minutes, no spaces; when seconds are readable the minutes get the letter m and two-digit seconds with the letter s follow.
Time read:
7h39
